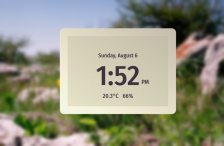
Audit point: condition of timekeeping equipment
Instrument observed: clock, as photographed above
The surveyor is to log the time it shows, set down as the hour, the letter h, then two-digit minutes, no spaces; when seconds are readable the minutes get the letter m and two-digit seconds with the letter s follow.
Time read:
1h52
